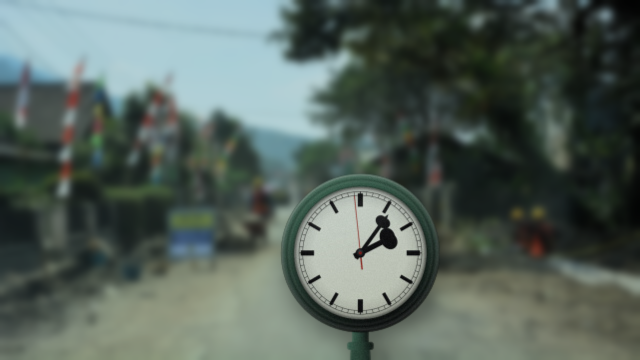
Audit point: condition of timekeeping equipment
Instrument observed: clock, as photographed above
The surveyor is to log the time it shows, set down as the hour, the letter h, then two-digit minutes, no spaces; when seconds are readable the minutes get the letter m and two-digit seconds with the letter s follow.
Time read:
2h05m59s
